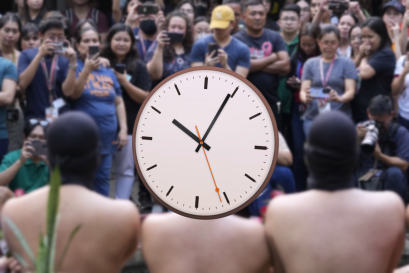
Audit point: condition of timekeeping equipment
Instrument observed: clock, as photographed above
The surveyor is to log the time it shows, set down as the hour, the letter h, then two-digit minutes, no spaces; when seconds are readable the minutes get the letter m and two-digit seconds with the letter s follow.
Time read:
10h04m26s
